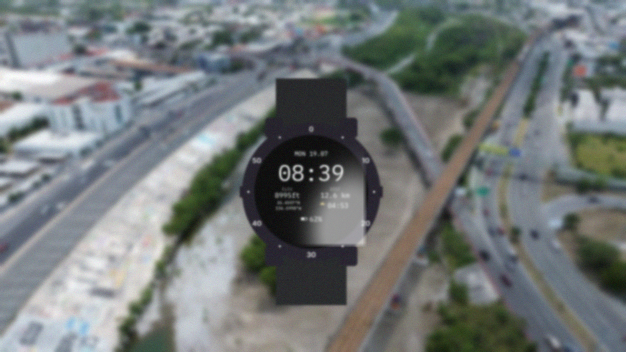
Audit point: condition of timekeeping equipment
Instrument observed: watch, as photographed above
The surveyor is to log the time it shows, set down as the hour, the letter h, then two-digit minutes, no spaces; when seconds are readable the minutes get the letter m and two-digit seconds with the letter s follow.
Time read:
8h39
